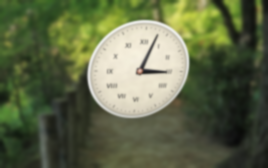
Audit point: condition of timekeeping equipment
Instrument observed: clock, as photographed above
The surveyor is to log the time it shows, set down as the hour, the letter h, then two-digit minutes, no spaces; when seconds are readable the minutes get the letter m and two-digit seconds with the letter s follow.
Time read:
3h03
